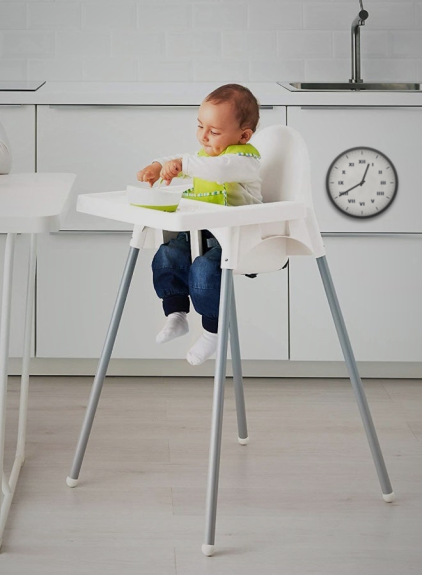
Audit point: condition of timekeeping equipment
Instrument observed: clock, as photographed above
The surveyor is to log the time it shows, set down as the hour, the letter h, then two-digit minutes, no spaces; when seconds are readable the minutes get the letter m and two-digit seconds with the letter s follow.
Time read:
12h40
